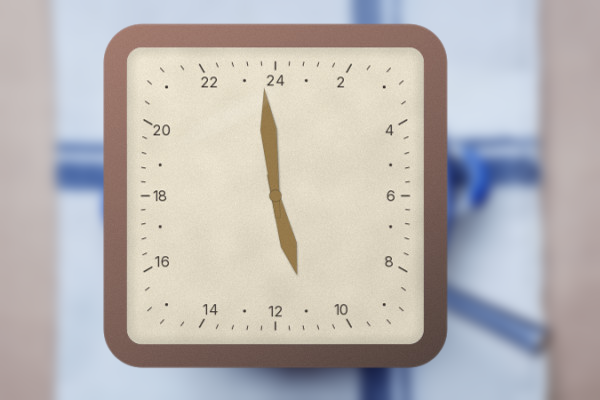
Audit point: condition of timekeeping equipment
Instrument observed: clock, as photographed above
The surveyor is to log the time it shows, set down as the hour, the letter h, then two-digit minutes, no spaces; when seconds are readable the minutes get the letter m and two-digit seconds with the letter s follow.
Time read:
10h59
